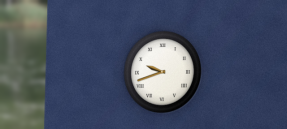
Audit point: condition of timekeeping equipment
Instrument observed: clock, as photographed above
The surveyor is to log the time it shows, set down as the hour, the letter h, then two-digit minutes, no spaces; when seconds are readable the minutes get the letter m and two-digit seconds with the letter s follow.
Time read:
9h42
